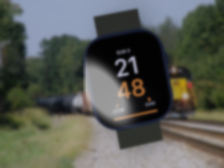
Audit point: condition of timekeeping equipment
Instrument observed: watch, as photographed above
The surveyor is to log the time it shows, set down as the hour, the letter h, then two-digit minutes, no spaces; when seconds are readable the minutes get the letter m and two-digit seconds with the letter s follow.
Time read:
21h48
